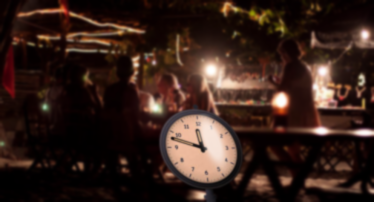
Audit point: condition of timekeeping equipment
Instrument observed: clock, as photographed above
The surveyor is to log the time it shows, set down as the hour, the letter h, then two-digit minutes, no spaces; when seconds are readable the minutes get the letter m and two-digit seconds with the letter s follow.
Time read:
11h48
